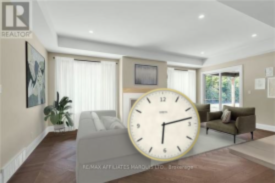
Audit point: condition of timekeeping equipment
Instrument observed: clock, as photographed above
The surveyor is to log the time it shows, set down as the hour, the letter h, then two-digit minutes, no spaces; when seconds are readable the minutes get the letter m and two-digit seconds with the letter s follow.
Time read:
6h13
